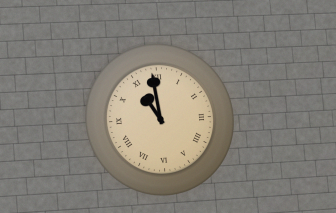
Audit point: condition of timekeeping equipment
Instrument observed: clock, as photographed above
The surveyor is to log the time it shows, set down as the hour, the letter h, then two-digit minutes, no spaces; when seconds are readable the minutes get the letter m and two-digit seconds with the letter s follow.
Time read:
10h59
